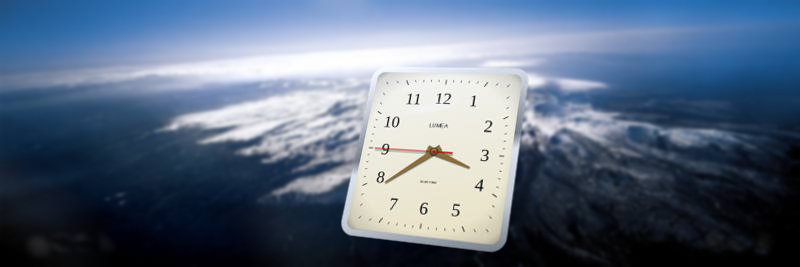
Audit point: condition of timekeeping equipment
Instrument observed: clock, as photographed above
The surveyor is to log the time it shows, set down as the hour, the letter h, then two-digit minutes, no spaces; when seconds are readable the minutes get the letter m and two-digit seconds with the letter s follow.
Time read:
3h38m45s
